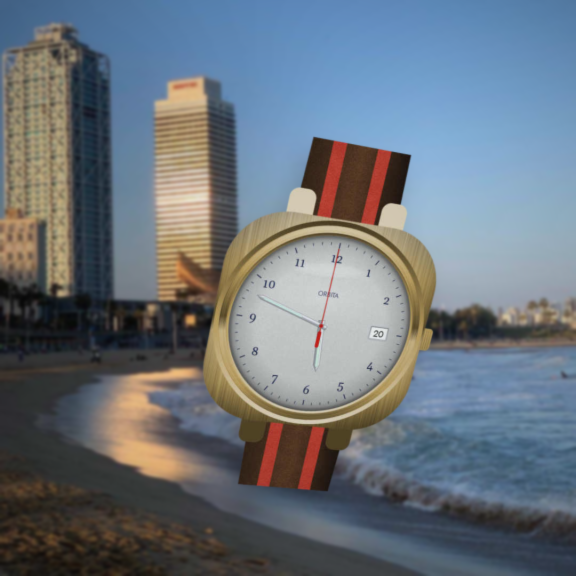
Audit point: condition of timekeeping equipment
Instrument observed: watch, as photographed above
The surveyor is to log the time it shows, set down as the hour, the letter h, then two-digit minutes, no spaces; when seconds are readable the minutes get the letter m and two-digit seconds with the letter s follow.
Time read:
5h48m00s
